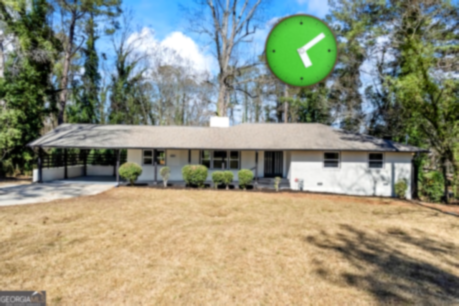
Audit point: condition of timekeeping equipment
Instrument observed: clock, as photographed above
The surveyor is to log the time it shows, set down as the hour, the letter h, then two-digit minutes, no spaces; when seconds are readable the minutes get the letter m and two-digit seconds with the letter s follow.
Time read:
5h09
